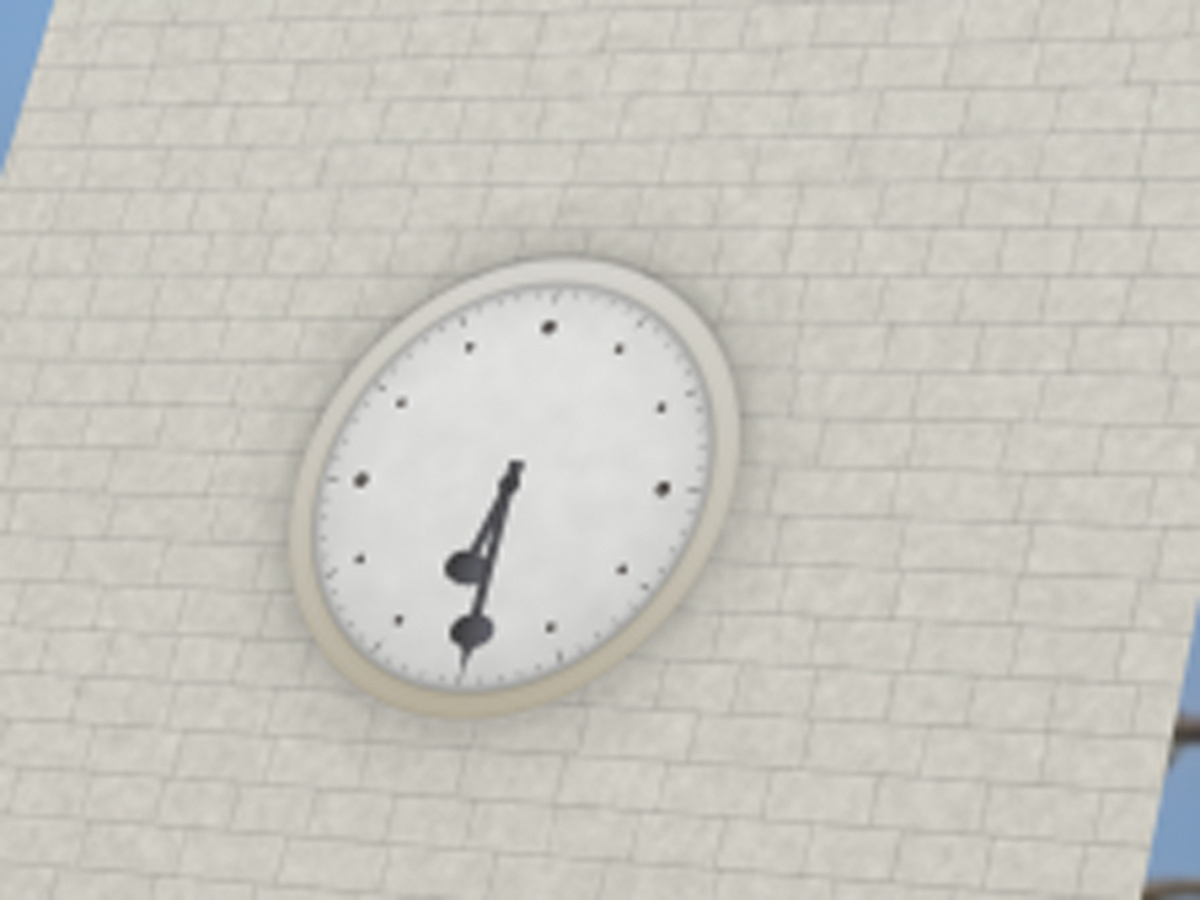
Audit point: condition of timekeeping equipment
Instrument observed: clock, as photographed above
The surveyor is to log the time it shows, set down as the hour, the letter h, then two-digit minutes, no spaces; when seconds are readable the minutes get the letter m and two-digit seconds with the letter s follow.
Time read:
6h30
